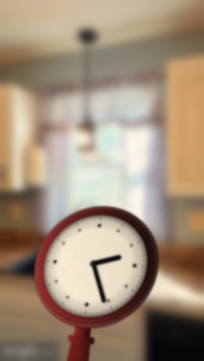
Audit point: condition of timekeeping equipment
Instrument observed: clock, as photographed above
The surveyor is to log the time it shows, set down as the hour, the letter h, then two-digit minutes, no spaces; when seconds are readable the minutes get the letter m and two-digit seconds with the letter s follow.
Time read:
2h26
